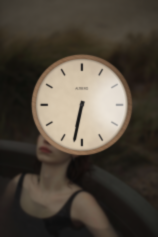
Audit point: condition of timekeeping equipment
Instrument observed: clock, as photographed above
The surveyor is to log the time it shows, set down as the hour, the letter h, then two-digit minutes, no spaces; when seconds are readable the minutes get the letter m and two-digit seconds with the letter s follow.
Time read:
6h32
